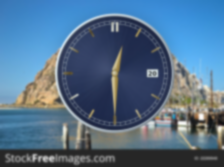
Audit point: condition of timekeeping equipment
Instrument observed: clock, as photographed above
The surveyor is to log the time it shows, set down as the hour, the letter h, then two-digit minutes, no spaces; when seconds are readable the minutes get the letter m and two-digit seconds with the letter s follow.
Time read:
12h30
